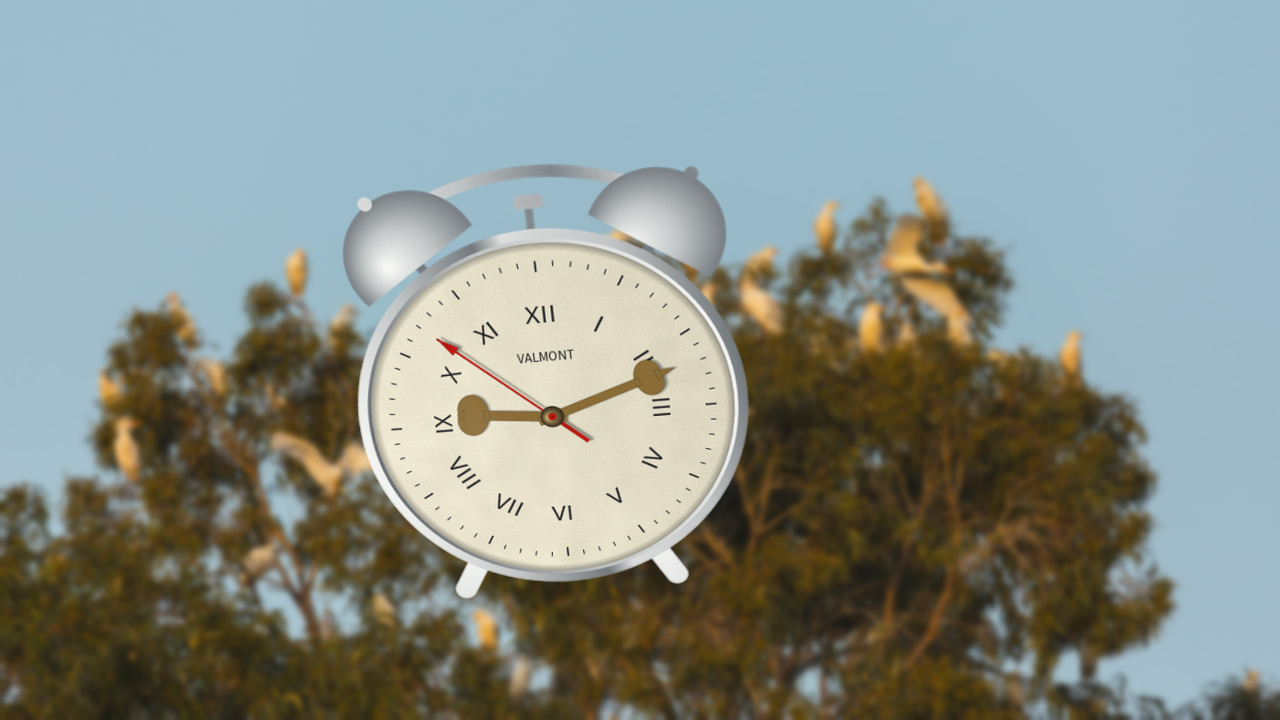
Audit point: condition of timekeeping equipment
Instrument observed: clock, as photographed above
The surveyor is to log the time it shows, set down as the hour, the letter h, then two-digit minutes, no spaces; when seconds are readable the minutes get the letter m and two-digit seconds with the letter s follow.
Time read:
9h11m52s
